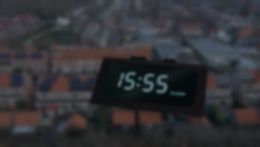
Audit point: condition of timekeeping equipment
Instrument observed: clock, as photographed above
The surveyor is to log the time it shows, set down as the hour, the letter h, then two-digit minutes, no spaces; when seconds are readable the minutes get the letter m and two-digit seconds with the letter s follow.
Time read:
15h55
